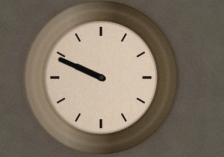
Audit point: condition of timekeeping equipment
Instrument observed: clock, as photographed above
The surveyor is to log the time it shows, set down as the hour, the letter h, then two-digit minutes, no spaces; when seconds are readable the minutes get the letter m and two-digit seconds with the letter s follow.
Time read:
9h49
